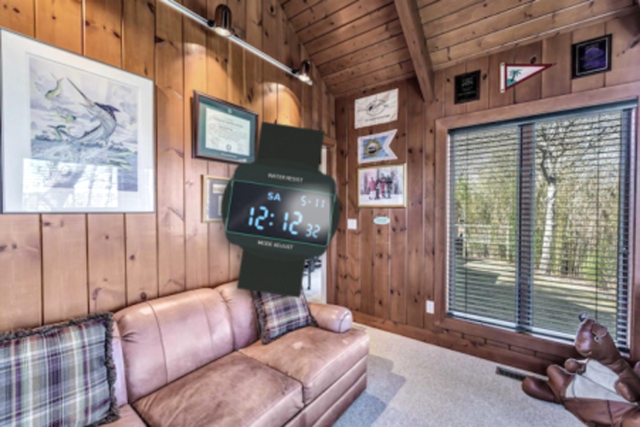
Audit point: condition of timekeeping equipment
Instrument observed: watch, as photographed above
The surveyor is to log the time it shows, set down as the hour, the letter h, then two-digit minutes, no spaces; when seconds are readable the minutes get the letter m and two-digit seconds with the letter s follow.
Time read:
12h12m32s
